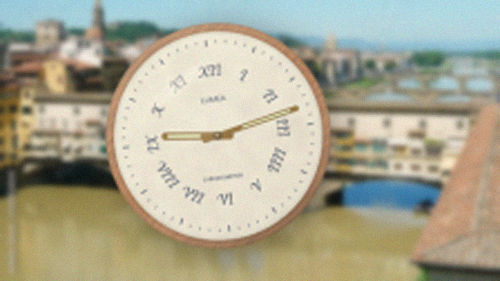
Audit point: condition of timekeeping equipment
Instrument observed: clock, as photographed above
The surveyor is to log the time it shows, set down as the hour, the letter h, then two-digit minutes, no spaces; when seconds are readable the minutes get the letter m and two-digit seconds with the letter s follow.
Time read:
9h13
